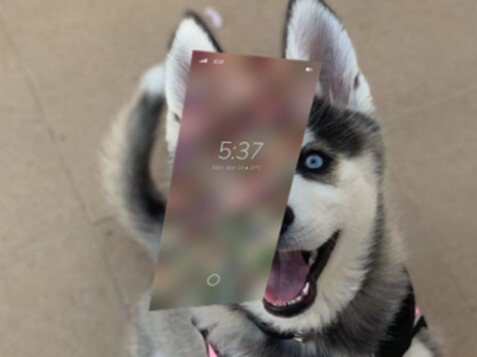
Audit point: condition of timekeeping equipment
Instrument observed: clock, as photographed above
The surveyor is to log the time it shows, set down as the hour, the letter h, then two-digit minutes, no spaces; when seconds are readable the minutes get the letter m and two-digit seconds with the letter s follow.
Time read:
5h37
